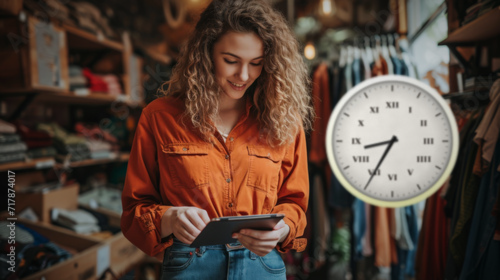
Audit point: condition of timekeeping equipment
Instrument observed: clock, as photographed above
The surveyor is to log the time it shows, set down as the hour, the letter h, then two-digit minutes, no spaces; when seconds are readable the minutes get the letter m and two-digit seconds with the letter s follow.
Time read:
8h35
